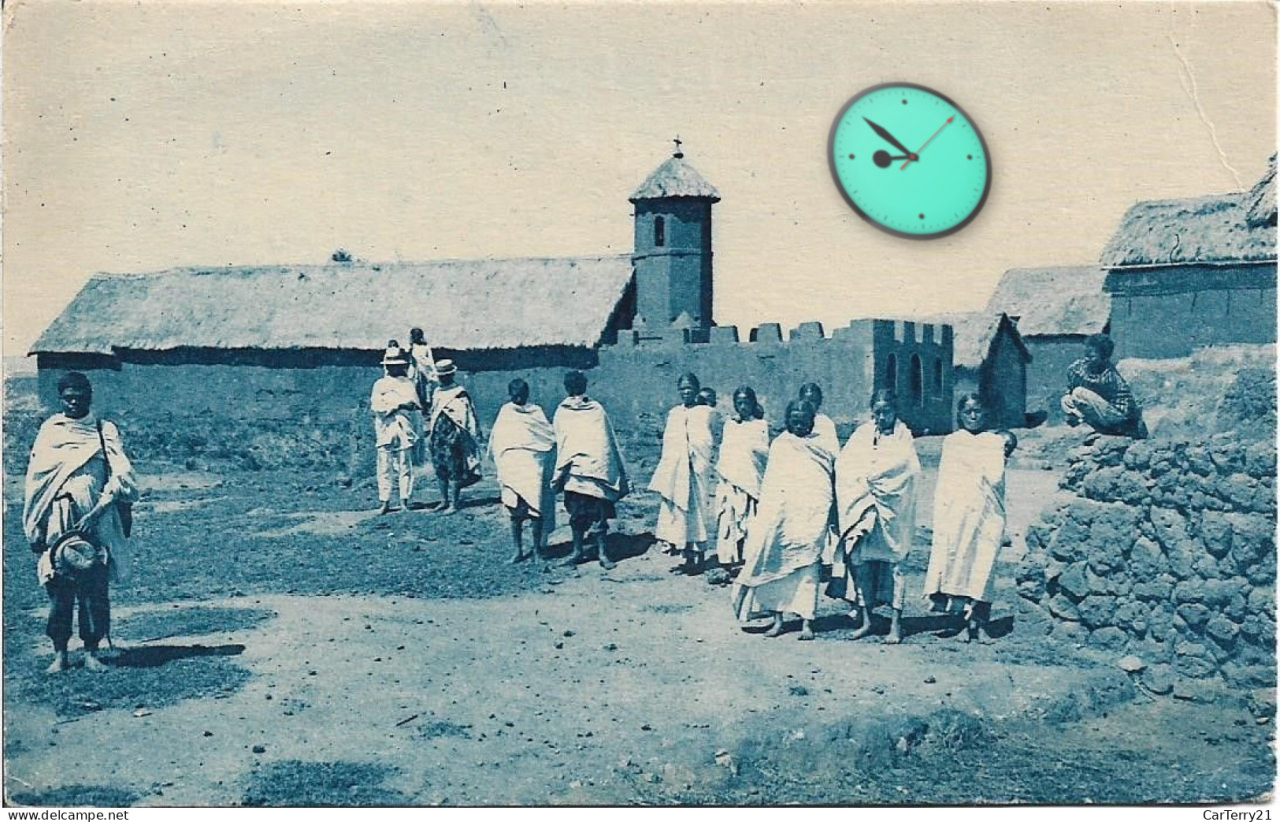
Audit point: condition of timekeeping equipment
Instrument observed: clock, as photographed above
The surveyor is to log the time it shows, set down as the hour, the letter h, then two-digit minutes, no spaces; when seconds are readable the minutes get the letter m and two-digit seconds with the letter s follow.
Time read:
8h52m08s
